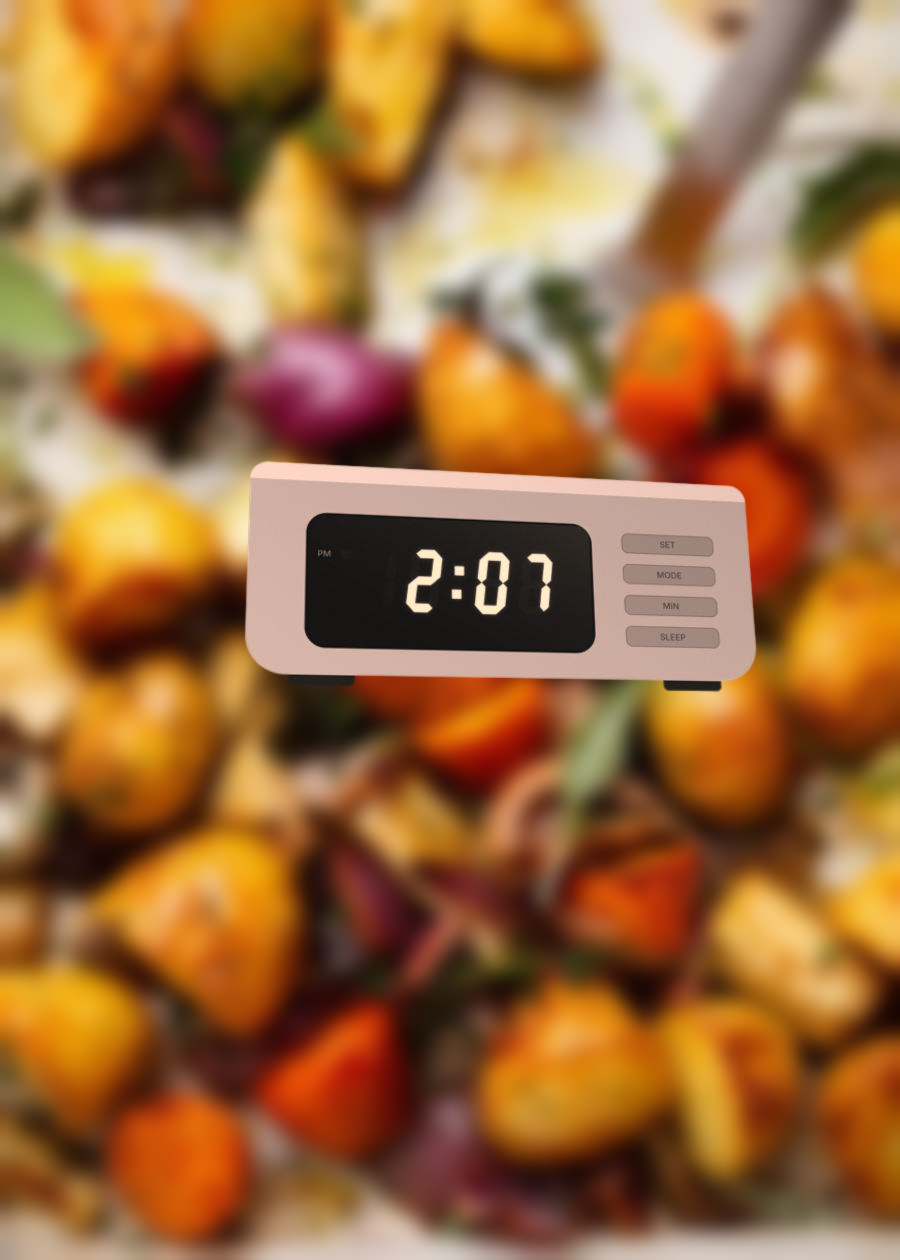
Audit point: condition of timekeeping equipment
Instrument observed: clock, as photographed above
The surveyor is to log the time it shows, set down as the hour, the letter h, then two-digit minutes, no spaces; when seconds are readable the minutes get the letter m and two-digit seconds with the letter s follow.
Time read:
2h07
